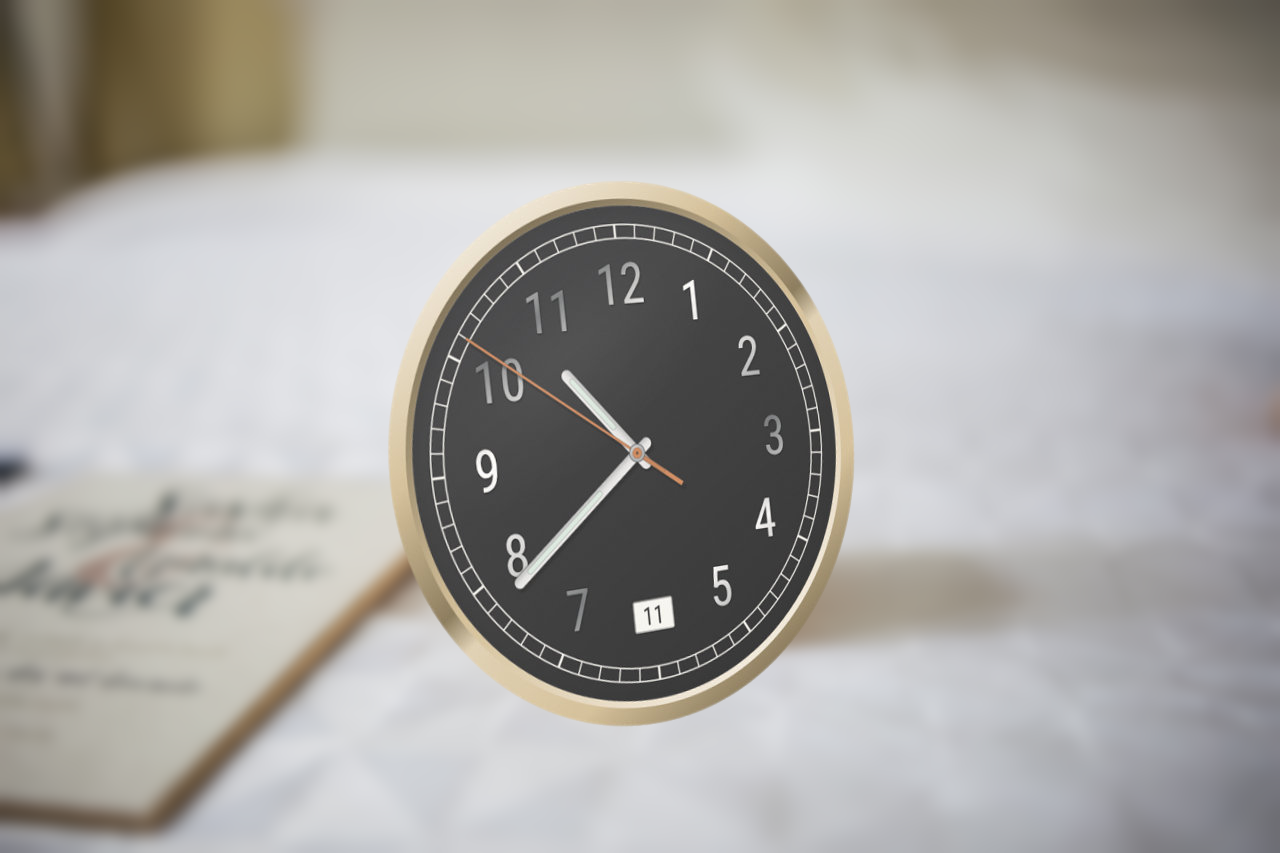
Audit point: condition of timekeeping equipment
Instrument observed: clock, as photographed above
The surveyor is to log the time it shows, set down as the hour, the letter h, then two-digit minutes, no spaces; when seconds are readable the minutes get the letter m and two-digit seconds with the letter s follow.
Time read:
10h38m51s
